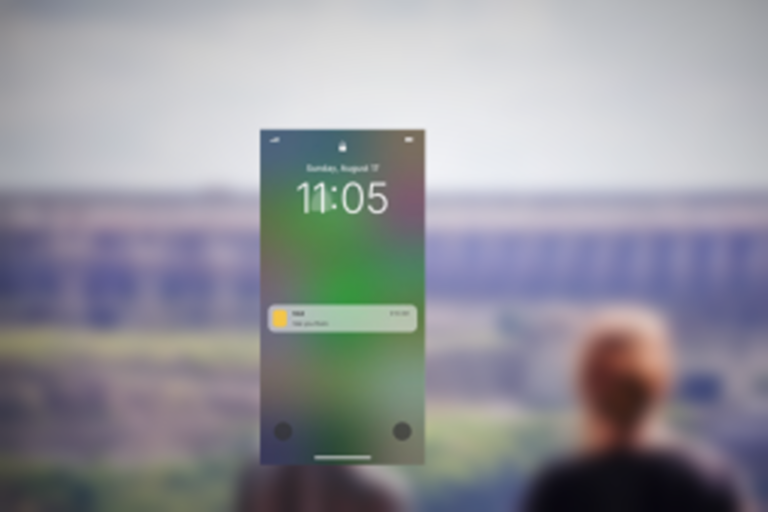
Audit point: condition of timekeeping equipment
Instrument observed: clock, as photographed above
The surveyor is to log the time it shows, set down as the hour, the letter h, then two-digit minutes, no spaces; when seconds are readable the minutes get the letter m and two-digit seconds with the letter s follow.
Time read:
11h05
